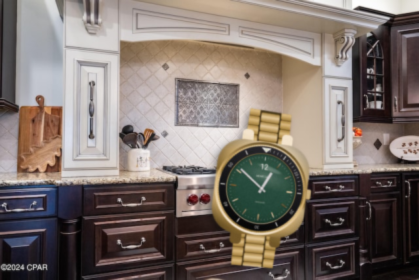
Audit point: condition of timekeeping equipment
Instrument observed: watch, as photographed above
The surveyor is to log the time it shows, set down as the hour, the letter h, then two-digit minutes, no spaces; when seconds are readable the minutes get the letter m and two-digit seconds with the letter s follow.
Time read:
12h51
